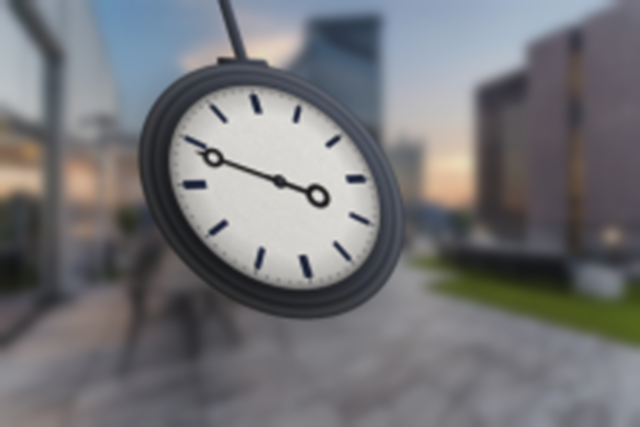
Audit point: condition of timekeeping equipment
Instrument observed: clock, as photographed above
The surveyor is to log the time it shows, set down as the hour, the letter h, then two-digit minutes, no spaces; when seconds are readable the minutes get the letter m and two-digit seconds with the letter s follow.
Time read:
3h49
